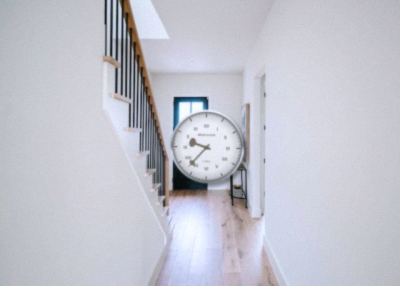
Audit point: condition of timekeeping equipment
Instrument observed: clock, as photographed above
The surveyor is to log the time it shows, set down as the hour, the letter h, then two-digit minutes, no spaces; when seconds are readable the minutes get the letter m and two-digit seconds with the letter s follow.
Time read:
9h37
